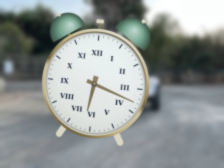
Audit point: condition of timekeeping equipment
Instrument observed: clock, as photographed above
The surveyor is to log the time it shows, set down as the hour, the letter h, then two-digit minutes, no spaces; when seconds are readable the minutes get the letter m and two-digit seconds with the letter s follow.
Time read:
6h18
